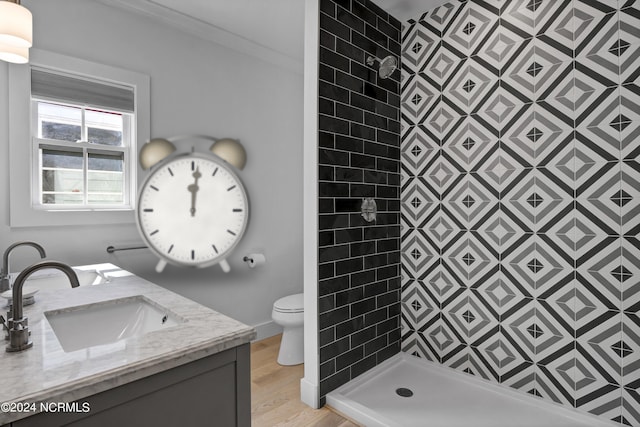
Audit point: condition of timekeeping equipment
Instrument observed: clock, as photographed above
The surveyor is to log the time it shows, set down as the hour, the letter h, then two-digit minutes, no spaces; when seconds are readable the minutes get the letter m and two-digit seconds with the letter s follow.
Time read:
12h01
